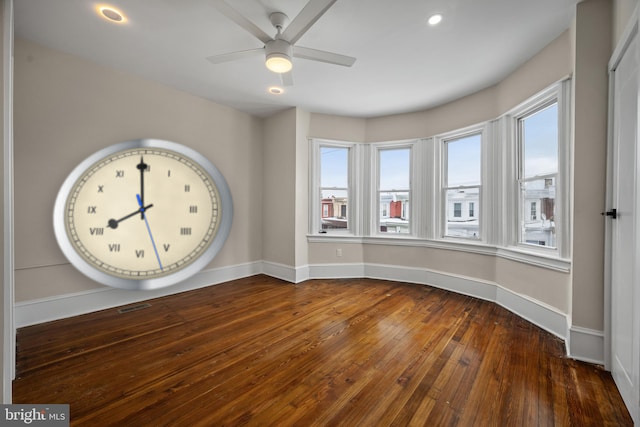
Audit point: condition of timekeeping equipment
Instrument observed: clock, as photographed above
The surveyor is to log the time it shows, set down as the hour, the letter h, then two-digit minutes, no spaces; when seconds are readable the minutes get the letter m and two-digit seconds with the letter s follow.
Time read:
7h59m27s
